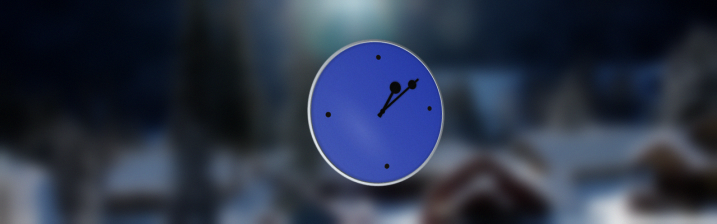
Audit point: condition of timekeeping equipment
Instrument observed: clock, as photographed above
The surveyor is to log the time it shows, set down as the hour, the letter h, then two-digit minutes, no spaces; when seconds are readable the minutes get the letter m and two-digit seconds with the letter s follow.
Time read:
1h09
